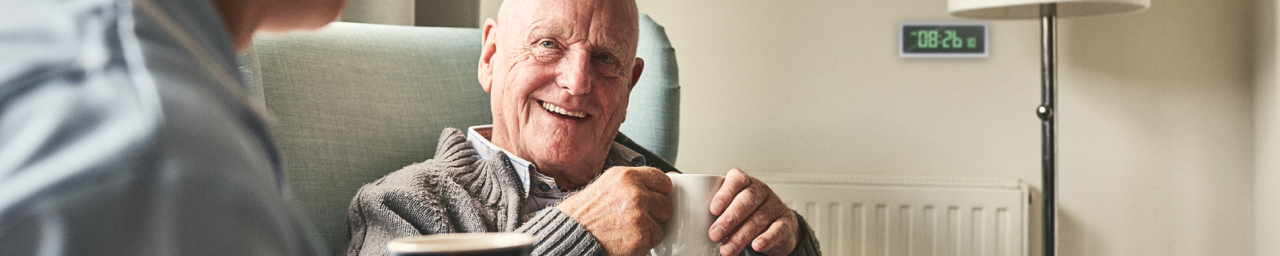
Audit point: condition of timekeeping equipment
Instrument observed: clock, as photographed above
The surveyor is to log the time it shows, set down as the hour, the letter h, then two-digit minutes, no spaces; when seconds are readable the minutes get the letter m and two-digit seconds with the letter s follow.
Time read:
8h26
